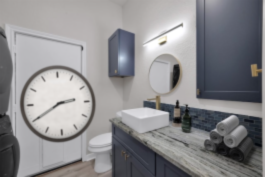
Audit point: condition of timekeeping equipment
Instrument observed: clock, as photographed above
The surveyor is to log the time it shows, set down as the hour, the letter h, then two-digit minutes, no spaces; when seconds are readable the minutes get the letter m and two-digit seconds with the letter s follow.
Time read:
2h40
